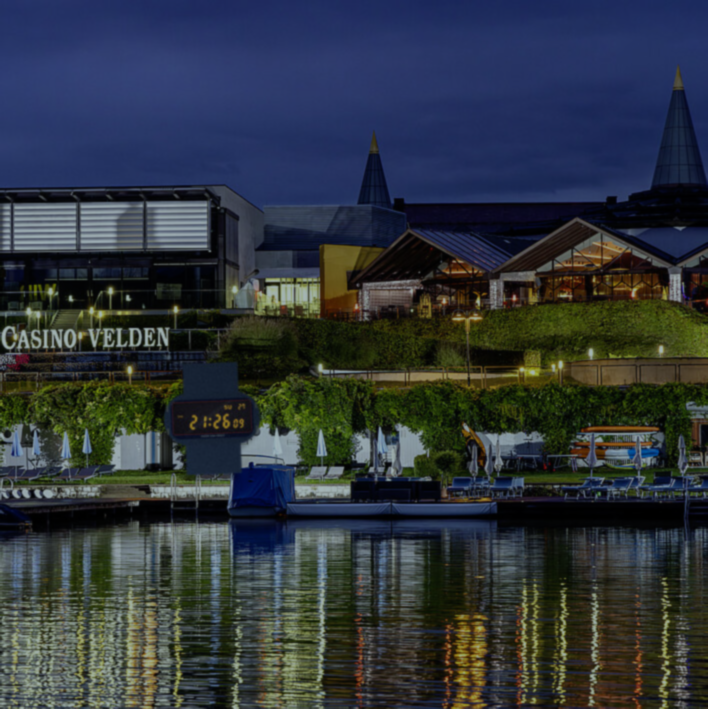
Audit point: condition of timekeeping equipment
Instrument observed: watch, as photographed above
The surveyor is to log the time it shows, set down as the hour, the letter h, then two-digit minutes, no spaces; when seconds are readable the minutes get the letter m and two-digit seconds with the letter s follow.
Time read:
21h26
